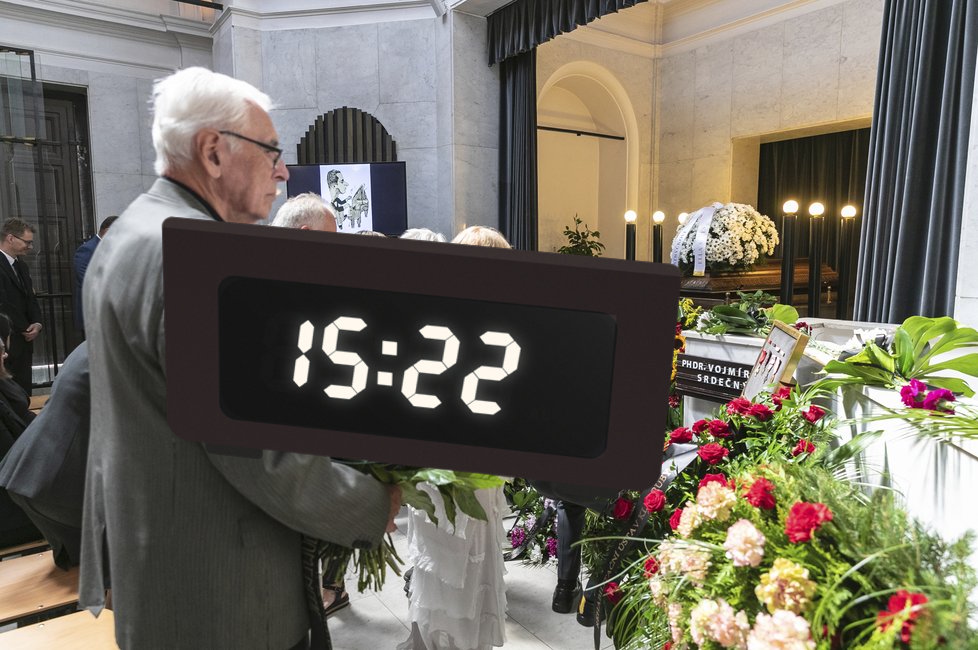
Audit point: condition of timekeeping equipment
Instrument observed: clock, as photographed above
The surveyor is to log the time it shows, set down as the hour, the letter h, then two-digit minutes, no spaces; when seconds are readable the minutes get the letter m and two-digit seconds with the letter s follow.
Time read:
15h22
